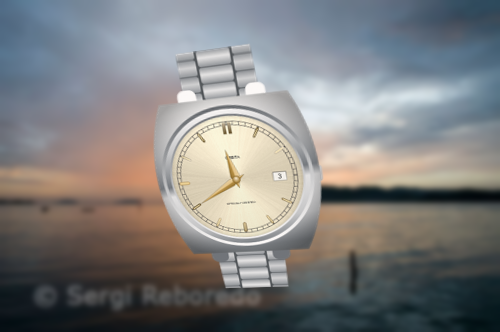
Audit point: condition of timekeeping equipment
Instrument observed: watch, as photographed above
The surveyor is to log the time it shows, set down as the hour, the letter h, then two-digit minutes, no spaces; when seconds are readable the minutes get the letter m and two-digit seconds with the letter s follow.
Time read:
11h40
